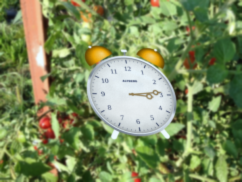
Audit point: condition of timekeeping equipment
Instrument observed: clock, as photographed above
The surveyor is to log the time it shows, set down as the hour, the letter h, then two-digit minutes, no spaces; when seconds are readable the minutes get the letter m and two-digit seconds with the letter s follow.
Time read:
3h14
